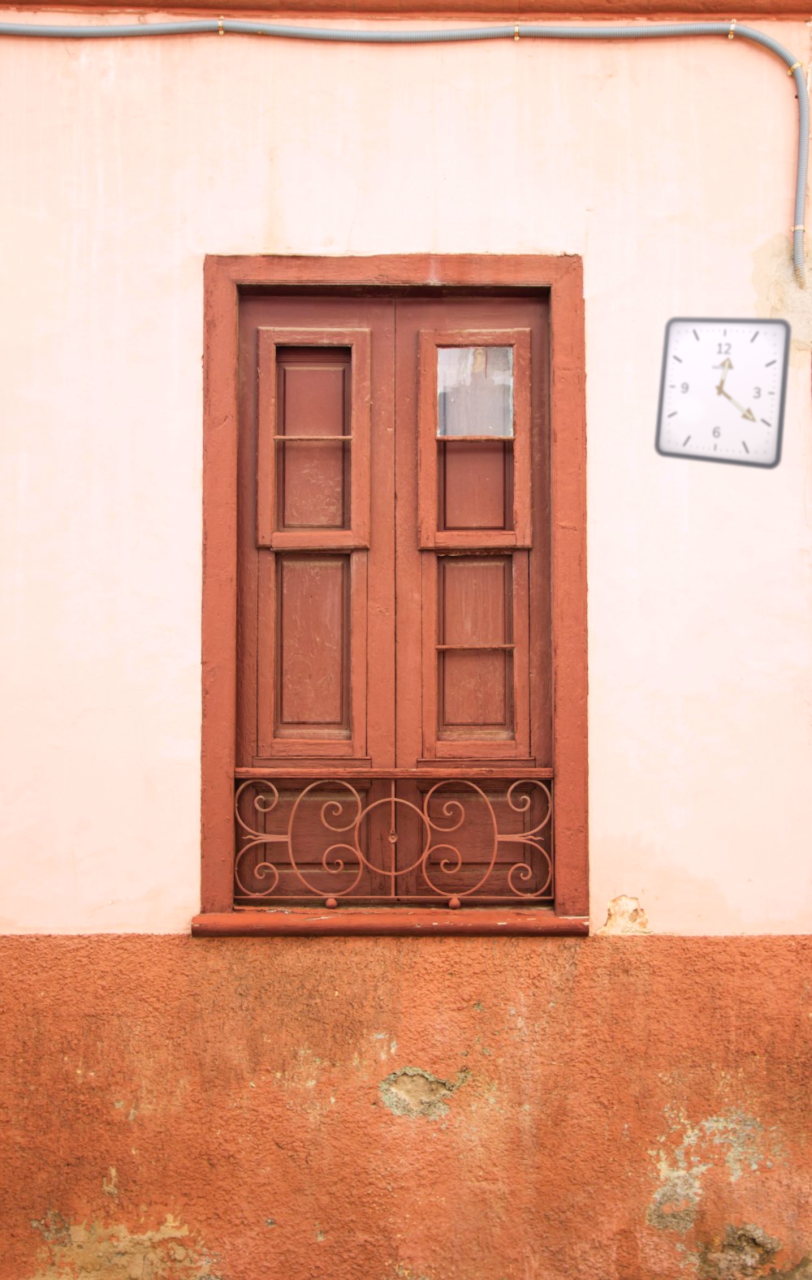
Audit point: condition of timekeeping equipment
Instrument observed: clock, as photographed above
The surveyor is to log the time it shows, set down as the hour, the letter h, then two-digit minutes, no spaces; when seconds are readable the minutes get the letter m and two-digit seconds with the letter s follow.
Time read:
12h21
